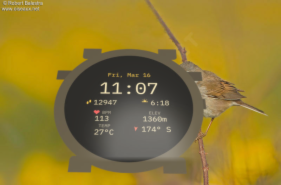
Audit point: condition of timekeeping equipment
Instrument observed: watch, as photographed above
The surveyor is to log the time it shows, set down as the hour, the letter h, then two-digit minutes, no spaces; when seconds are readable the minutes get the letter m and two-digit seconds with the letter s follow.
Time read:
11h07
